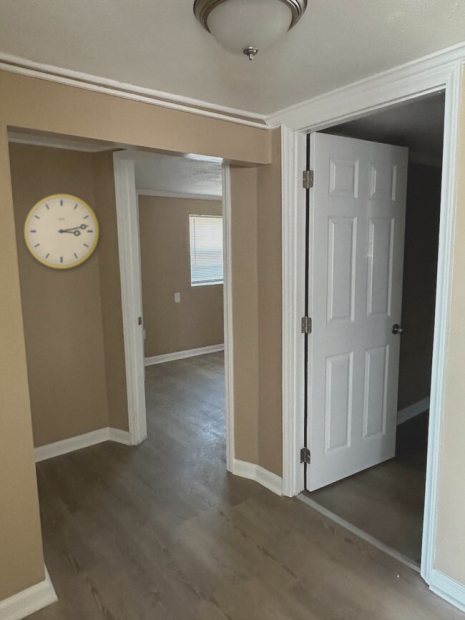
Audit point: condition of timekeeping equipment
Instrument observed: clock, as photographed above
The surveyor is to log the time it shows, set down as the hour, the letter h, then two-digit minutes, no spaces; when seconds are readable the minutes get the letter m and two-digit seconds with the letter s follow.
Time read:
3h13
